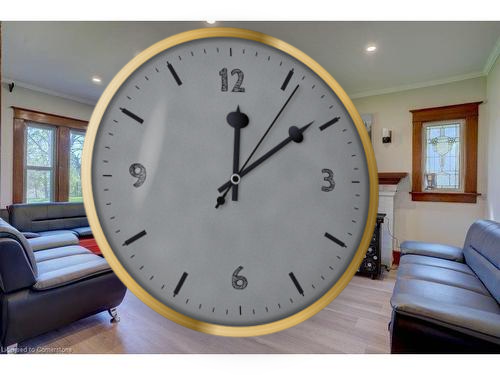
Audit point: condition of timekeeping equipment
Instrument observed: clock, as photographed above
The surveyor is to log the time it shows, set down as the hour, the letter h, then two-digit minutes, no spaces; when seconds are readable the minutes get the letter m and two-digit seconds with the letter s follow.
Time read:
12h09m06s
